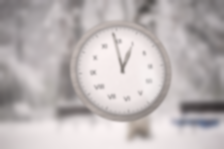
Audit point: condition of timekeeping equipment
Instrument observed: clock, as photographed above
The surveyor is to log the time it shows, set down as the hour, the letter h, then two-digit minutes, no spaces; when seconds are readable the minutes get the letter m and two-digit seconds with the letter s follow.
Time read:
12h59
